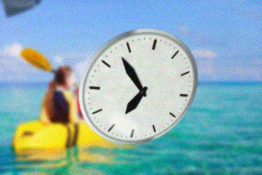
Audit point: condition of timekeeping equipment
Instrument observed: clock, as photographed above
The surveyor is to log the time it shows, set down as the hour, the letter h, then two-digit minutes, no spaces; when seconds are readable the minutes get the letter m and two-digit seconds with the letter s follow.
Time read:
6h53
